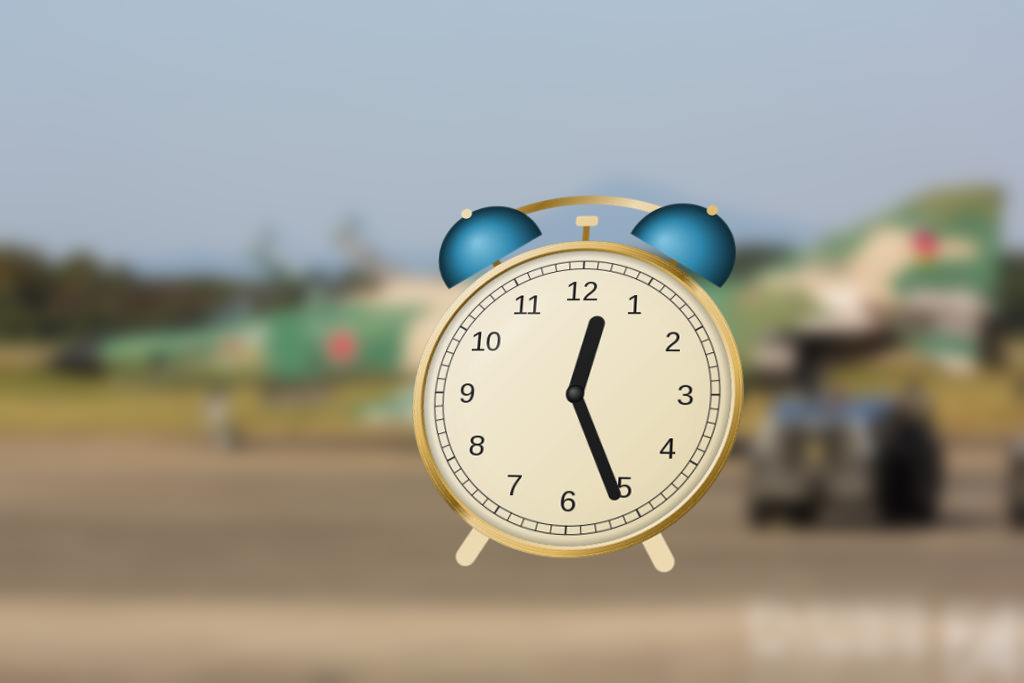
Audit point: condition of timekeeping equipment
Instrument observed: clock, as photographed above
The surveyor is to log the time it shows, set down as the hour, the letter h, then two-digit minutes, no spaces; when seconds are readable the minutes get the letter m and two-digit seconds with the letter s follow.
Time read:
12h26
